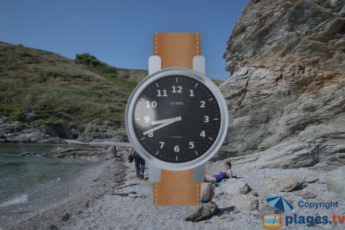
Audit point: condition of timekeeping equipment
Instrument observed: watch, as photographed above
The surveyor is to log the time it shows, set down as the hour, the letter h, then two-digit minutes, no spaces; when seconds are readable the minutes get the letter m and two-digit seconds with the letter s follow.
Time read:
8h41
